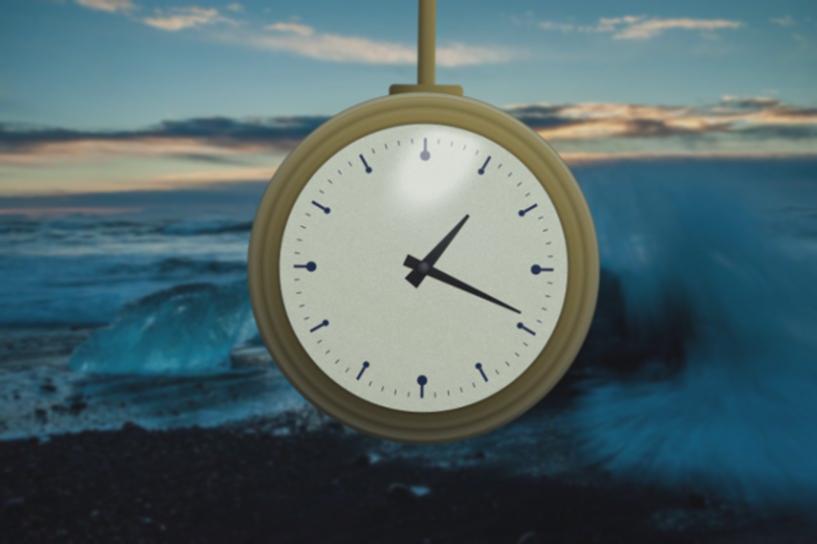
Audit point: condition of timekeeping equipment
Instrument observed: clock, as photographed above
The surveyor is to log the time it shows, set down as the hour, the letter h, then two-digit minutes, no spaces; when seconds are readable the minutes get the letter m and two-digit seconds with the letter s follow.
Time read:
1h19
